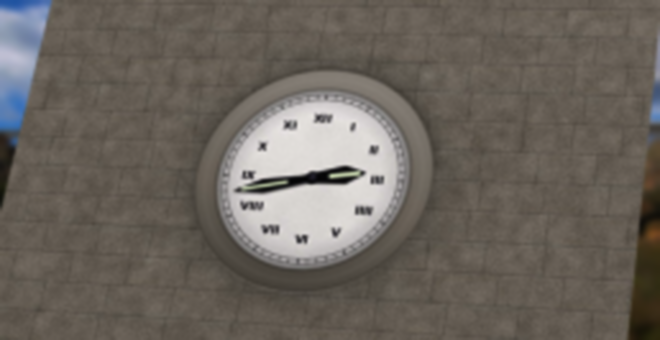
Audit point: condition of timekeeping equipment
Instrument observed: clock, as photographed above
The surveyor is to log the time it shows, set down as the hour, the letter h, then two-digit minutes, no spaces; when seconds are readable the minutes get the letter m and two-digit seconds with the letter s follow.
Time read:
2h43
